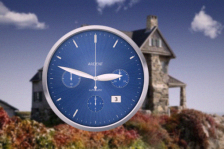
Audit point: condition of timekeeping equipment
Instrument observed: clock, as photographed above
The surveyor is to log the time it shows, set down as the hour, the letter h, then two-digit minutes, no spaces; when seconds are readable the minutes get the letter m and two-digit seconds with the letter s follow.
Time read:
2h48
